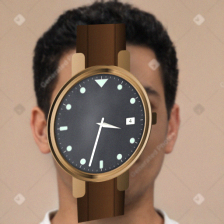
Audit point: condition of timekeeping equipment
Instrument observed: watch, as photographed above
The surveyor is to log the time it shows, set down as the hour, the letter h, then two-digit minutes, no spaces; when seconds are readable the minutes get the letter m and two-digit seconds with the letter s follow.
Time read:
3h33
